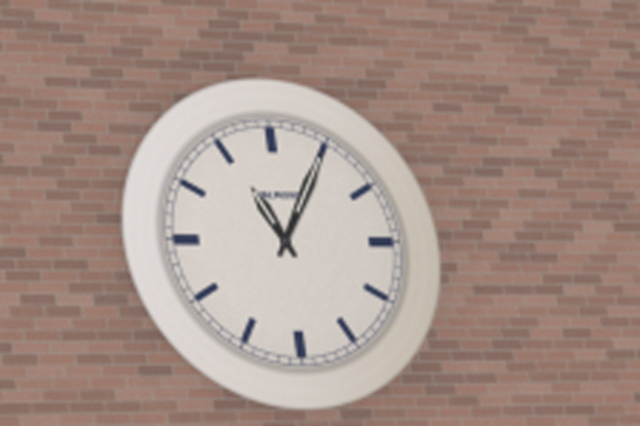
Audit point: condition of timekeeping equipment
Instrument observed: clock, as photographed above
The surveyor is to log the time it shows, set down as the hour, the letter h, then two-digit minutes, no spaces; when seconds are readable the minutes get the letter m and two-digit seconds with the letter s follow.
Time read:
11h05
